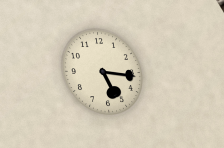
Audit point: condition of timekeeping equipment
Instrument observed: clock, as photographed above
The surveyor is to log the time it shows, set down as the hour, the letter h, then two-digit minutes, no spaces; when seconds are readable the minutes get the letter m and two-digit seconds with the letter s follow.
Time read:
5h16
